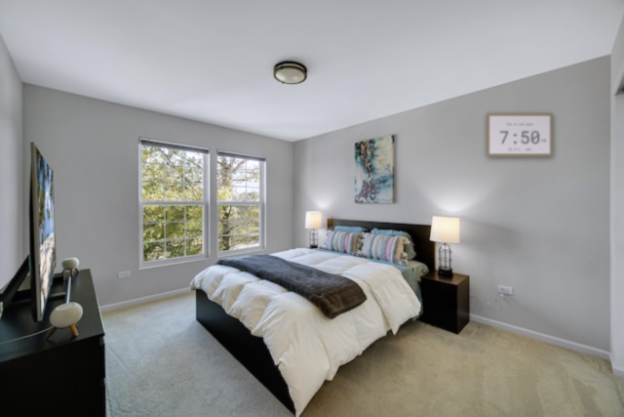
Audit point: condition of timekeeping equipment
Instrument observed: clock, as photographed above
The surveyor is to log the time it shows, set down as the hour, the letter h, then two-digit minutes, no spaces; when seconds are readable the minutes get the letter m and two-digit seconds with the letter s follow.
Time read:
7h50
